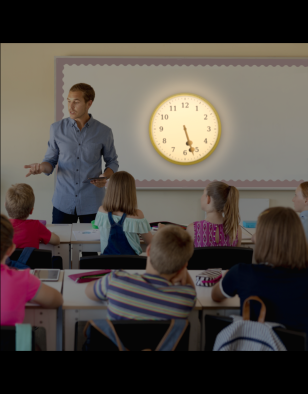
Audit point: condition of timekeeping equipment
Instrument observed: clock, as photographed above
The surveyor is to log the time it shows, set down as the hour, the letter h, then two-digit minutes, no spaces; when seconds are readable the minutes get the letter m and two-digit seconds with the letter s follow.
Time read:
5h27
